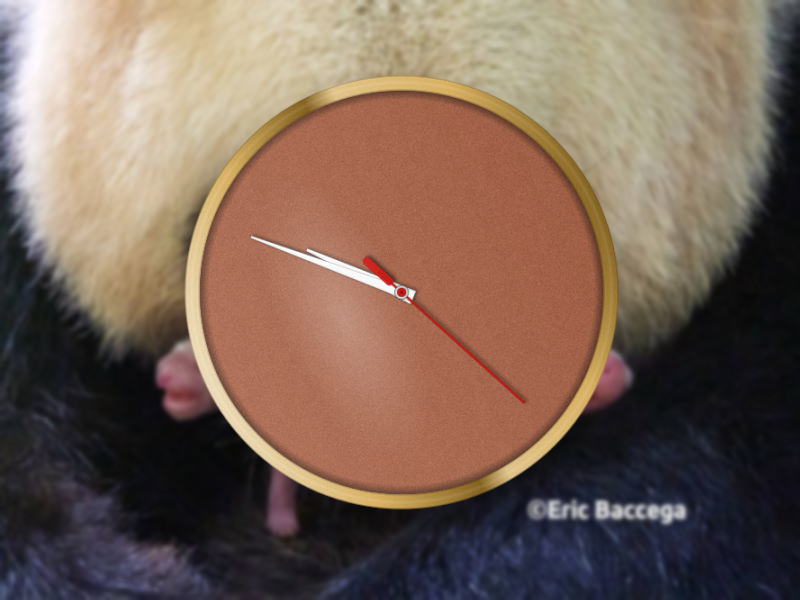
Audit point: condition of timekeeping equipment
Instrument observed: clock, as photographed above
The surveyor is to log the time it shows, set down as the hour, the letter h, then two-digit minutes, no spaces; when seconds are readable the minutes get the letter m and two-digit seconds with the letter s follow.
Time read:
9h48m22s
